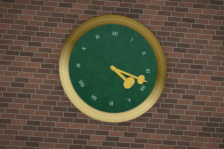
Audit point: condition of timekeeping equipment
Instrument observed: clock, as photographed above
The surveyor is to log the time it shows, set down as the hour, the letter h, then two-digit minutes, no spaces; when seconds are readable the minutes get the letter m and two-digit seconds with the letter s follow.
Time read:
4h18
